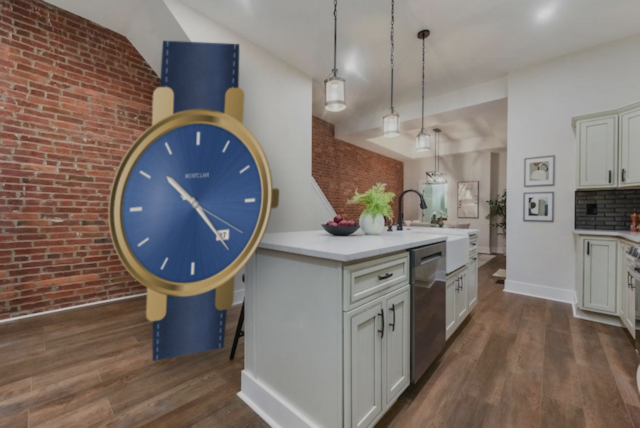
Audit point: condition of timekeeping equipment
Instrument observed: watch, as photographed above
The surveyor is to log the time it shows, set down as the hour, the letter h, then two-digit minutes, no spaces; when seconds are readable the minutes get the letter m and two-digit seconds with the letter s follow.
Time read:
10h23m20s
